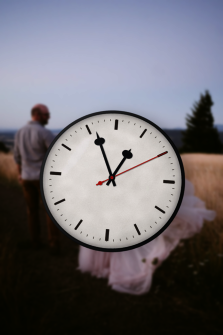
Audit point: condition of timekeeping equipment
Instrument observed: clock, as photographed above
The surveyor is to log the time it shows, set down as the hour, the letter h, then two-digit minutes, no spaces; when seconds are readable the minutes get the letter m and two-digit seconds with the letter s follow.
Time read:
12h56m10s
